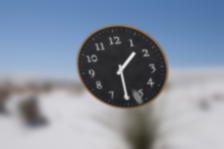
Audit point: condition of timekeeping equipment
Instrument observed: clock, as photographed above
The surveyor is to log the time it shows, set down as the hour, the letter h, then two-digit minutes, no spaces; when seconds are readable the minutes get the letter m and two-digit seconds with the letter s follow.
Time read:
1h30
